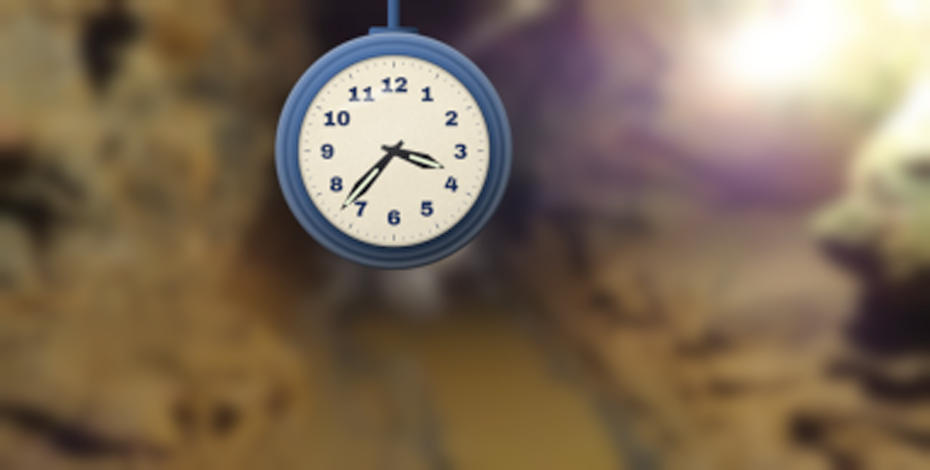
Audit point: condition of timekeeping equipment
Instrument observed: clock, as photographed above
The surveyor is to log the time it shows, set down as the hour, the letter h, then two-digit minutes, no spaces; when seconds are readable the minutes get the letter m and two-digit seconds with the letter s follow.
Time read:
3h37
